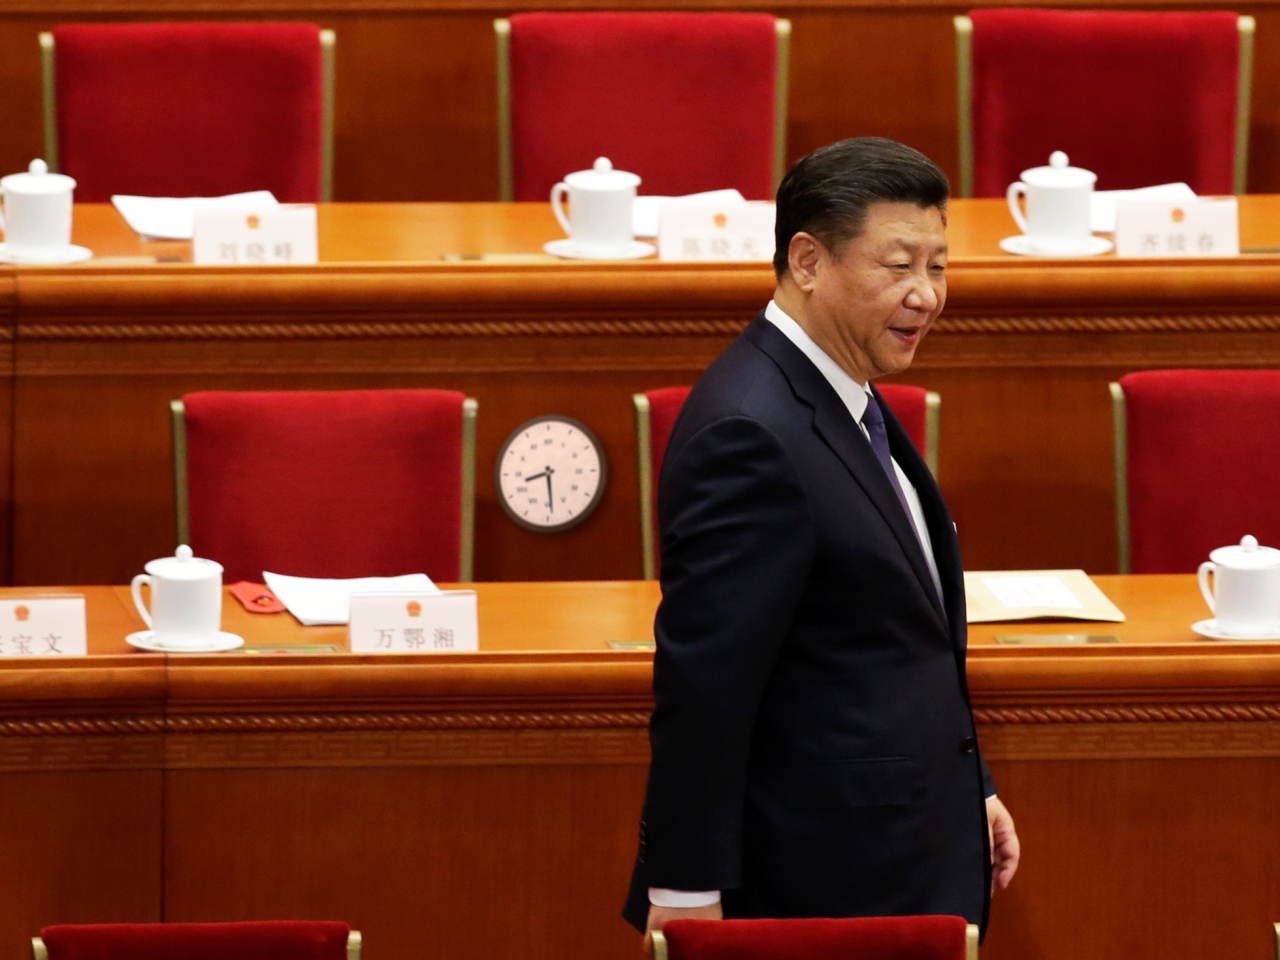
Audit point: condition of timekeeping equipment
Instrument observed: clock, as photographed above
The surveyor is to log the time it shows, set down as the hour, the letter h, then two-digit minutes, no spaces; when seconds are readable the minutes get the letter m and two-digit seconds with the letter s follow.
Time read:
8h29
